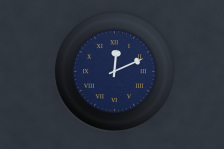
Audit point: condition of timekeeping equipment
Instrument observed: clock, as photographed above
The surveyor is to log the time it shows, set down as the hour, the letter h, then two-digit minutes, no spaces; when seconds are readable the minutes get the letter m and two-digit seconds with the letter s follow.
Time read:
12h11
